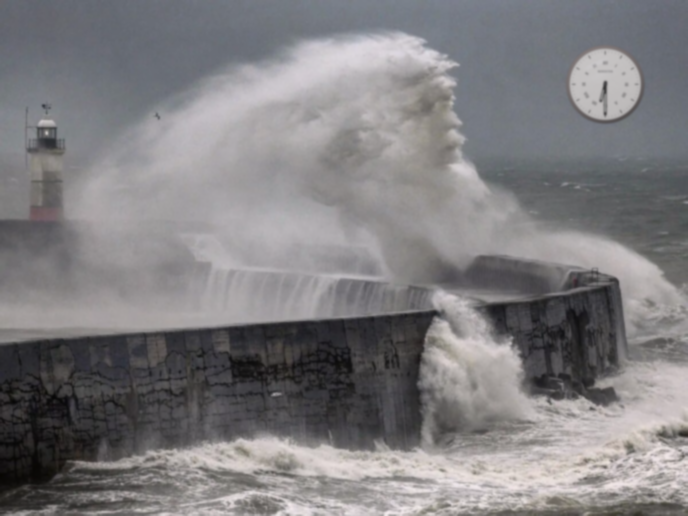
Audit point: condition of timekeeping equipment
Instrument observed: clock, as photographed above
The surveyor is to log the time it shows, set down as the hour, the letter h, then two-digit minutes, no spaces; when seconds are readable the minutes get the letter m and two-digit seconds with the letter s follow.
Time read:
6h30
